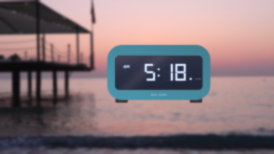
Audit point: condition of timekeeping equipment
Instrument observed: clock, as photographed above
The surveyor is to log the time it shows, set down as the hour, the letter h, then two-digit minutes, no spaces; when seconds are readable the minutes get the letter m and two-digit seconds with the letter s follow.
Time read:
5h18
